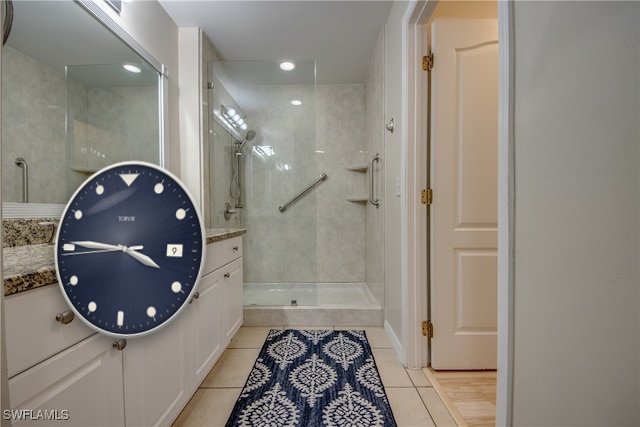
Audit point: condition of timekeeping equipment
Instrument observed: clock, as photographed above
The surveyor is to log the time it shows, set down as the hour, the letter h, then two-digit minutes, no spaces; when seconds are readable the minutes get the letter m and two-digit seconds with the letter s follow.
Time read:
3h45m44s
